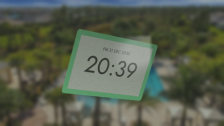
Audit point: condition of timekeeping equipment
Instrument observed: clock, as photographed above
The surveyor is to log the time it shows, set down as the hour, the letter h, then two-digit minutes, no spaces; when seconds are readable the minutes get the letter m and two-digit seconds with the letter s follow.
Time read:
20h39
